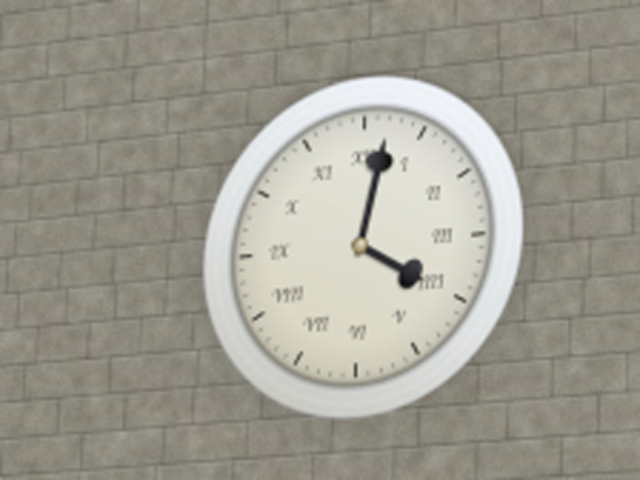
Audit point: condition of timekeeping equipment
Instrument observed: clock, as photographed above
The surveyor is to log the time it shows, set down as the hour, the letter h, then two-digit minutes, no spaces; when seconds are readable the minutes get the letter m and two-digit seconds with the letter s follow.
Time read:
4h02
